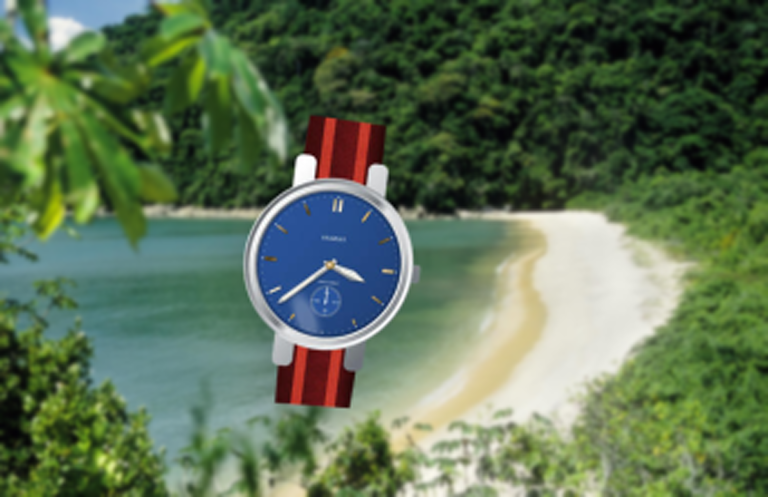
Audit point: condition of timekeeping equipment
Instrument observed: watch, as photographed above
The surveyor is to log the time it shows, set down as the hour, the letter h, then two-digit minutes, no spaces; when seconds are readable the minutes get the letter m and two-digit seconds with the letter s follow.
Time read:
3h38
